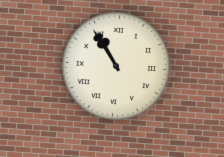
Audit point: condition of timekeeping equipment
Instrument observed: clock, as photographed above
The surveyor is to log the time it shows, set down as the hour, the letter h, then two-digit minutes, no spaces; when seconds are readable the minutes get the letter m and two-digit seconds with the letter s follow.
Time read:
10h54
